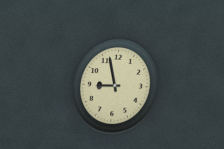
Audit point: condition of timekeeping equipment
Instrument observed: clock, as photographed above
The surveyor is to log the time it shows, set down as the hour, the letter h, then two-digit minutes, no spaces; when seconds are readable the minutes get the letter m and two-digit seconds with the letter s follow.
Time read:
8h57
